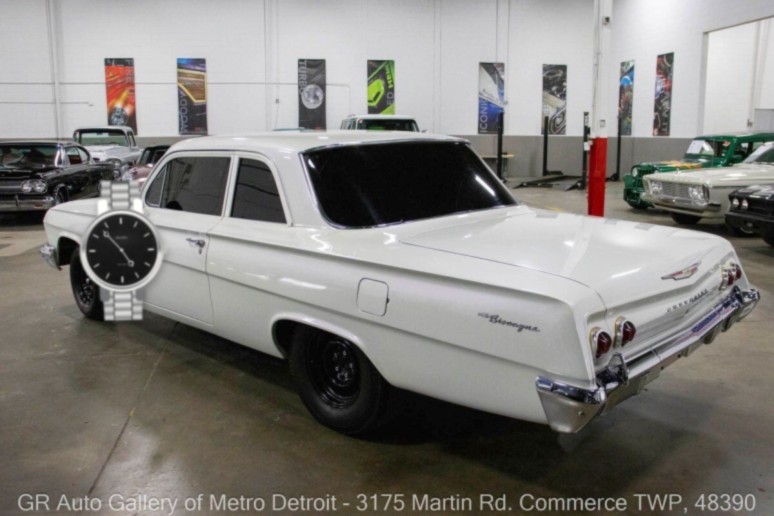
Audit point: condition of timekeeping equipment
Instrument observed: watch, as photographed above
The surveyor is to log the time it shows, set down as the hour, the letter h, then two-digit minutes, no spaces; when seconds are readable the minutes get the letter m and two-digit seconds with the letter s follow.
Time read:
4h53
